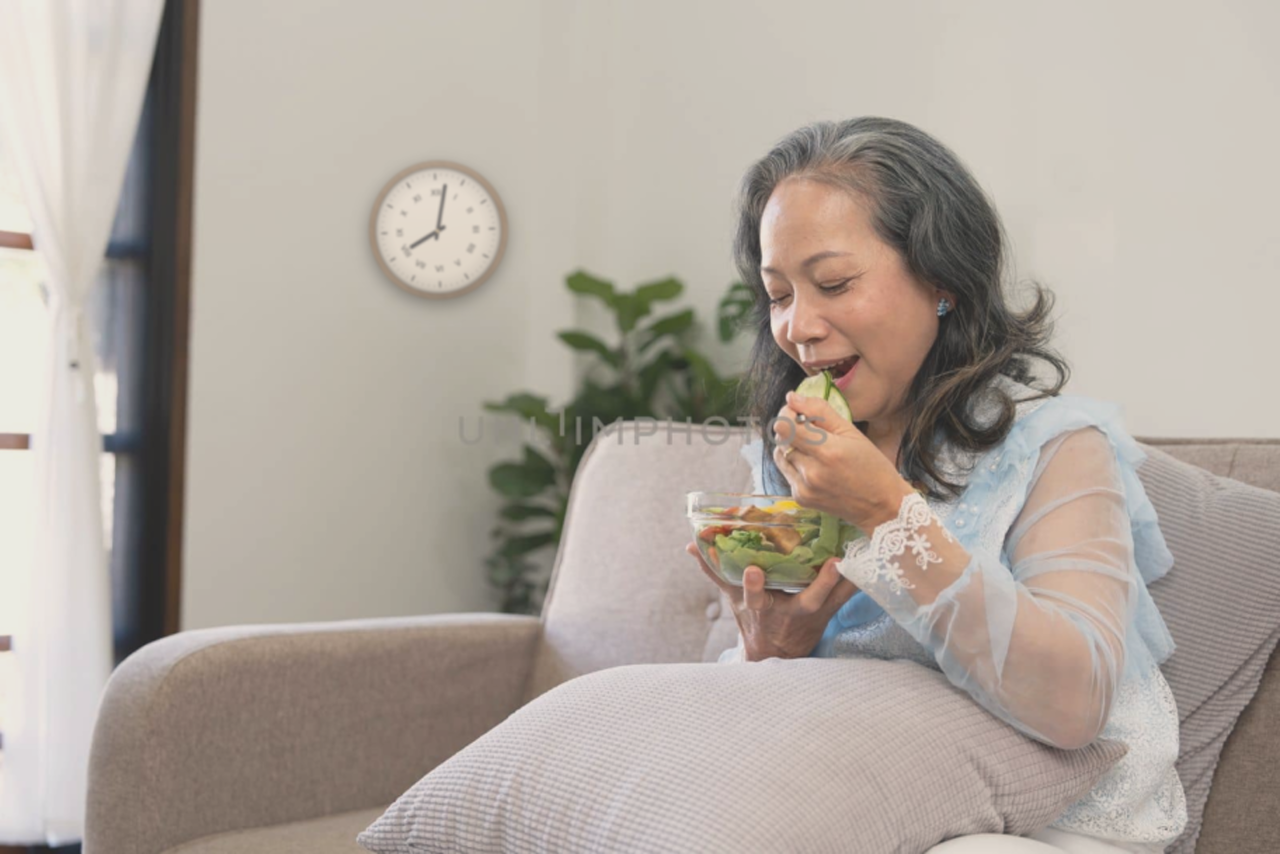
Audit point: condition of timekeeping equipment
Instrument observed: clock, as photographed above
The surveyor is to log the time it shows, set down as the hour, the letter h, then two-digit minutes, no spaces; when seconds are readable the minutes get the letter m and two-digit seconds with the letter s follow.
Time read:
8h02
